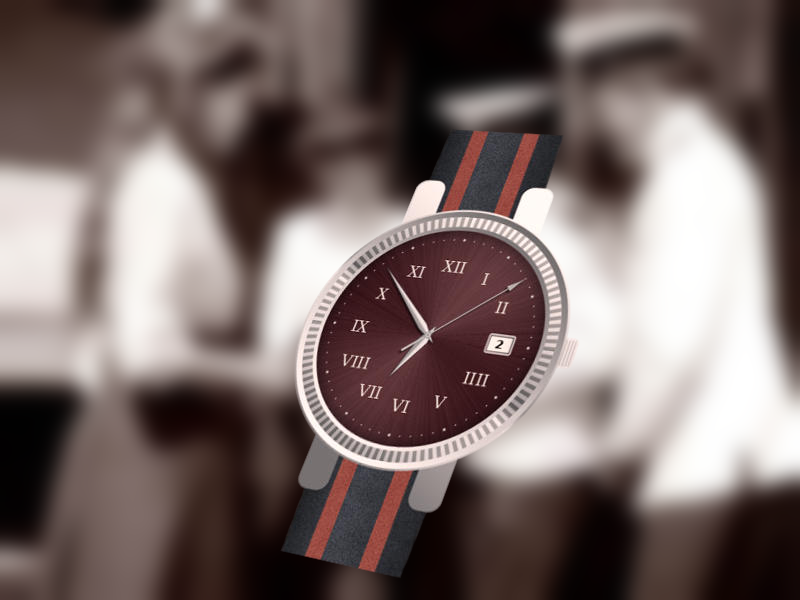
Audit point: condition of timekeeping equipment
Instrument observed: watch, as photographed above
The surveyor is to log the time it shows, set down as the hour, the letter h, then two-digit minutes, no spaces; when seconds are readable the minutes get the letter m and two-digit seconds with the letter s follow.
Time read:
6h52m08s
